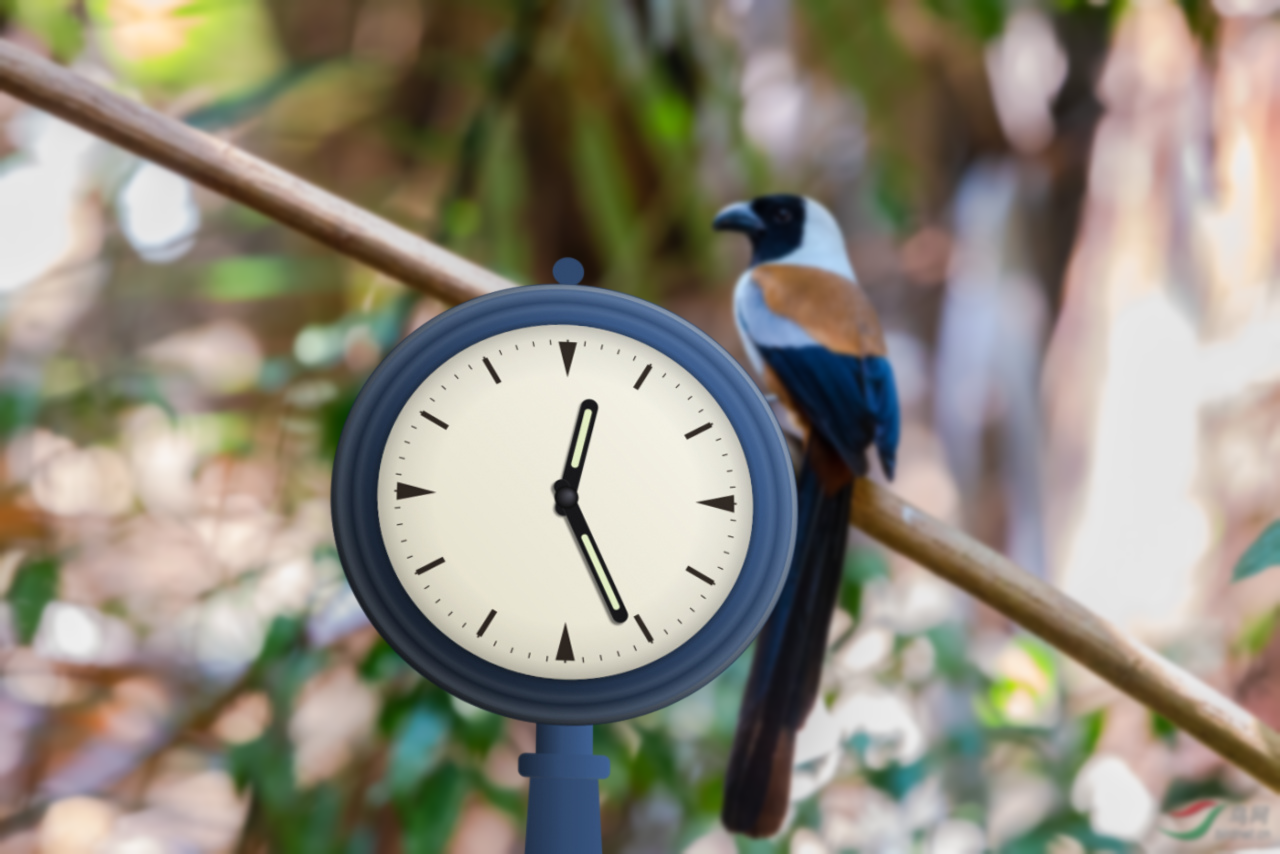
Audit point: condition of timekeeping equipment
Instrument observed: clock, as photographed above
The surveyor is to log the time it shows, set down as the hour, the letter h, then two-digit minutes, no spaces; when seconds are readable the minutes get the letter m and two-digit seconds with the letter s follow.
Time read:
12h26
